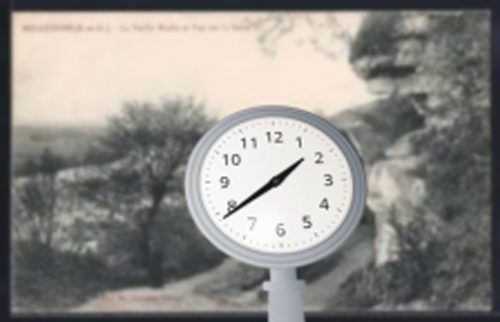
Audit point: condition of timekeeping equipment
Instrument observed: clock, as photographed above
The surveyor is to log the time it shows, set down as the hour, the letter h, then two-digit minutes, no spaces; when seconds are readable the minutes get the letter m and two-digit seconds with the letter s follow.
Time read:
1h39
